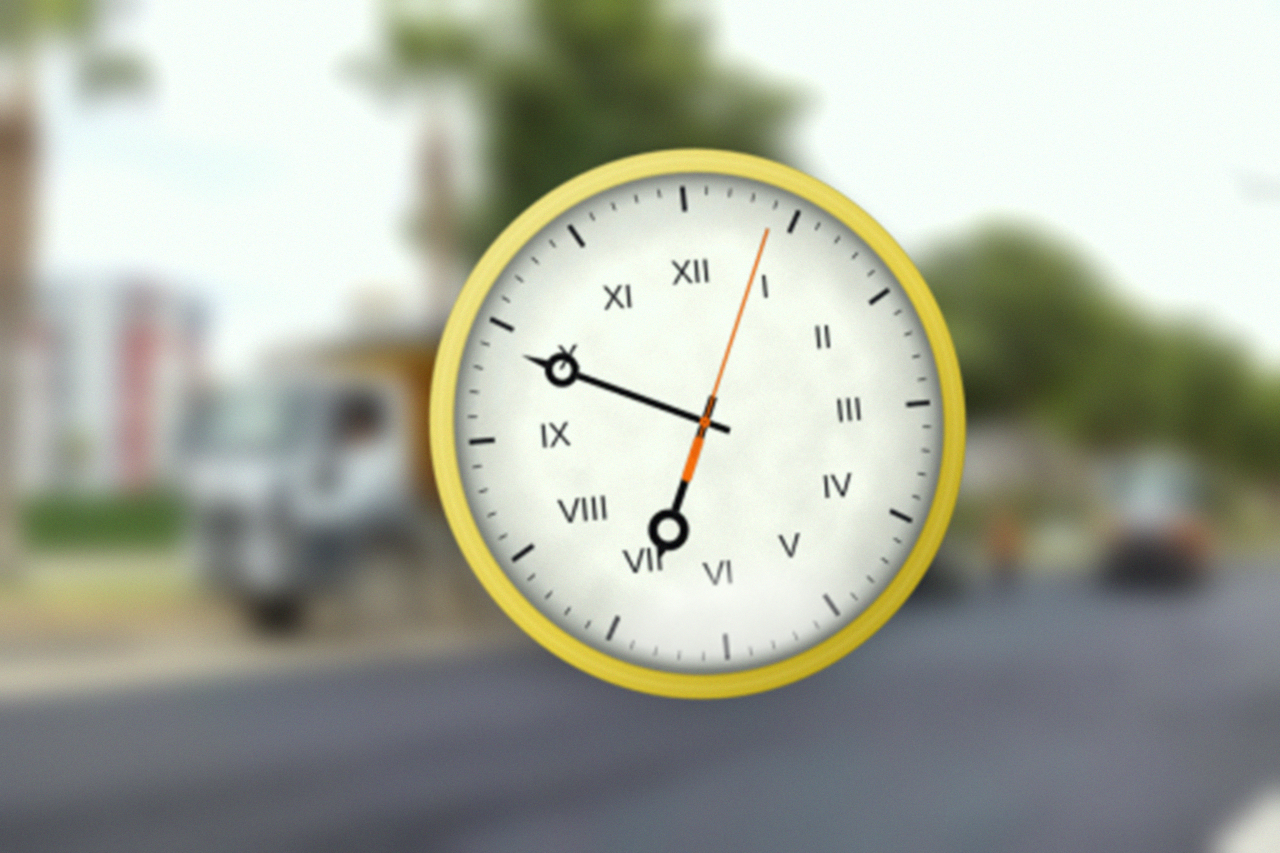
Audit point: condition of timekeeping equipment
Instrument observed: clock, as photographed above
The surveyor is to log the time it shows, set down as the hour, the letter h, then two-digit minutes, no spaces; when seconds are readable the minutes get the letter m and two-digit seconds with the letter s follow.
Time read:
6h49m04s
